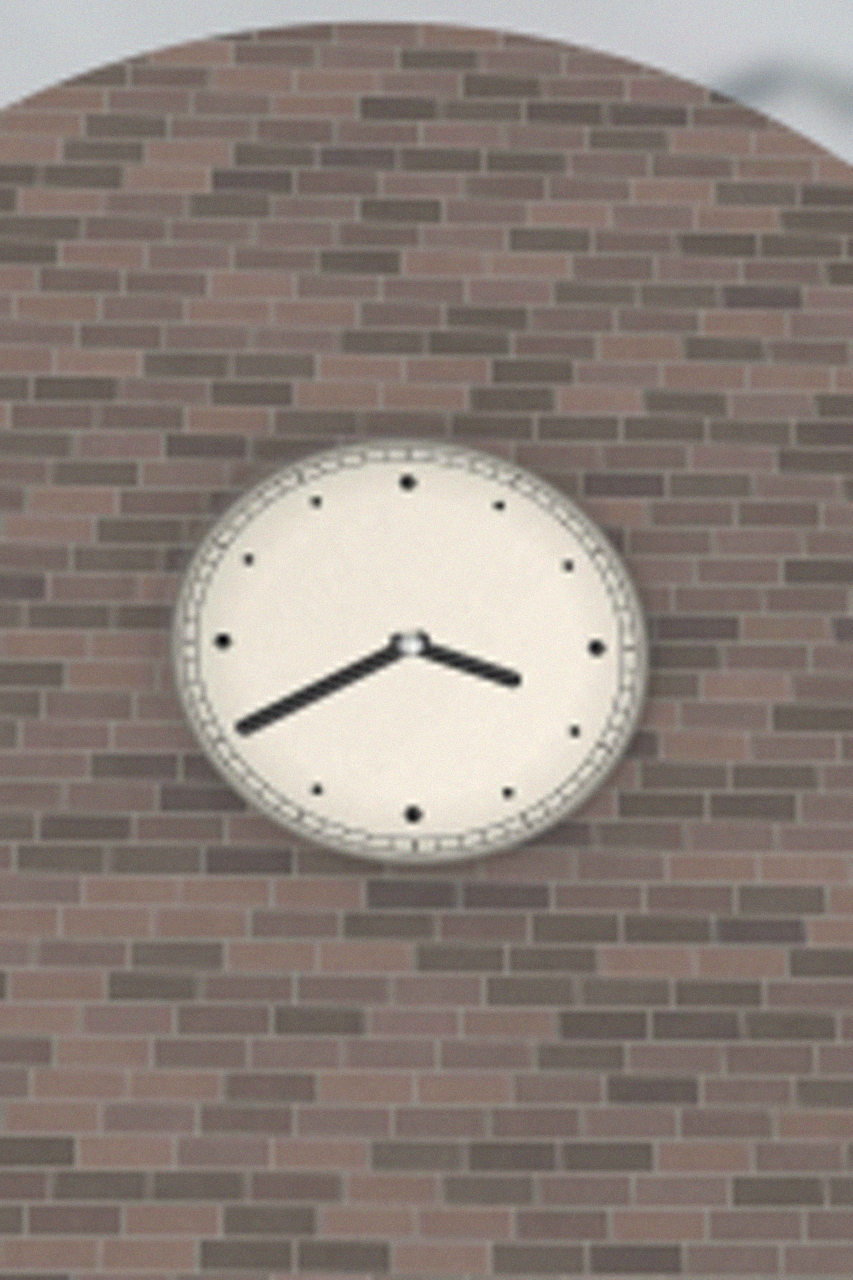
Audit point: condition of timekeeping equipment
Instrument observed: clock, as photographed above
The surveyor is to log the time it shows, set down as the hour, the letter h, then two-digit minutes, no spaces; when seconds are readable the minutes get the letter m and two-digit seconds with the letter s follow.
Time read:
3h40
